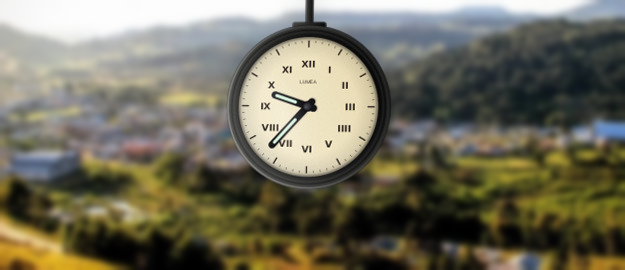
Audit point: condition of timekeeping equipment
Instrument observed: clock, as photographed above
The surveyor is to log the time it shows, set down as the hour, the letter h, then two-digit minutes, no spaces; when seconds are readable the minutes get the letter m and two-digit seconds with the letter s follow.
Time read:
9h37
